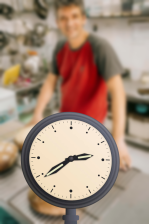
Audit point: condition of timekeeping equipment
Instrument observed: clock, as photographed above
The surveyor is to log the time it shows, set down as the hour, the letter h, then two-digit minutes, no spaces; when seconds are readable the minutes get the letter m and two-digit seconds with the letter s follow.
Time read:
2h39
